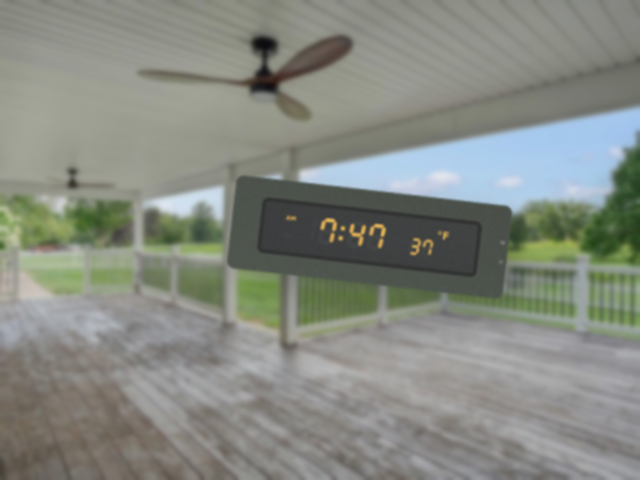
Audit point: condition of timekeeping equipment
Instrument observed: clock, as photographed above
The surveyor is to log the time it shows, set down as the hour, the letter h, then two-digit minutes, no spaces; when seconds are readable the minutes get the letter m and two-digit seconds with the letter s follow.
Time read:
7h47
